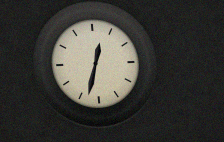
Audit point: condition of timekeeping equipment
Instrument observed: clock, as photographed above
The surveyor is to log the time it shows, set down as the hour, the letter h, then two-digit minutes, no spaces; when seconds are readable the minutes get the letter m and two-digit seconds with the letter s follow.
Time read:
12h33
